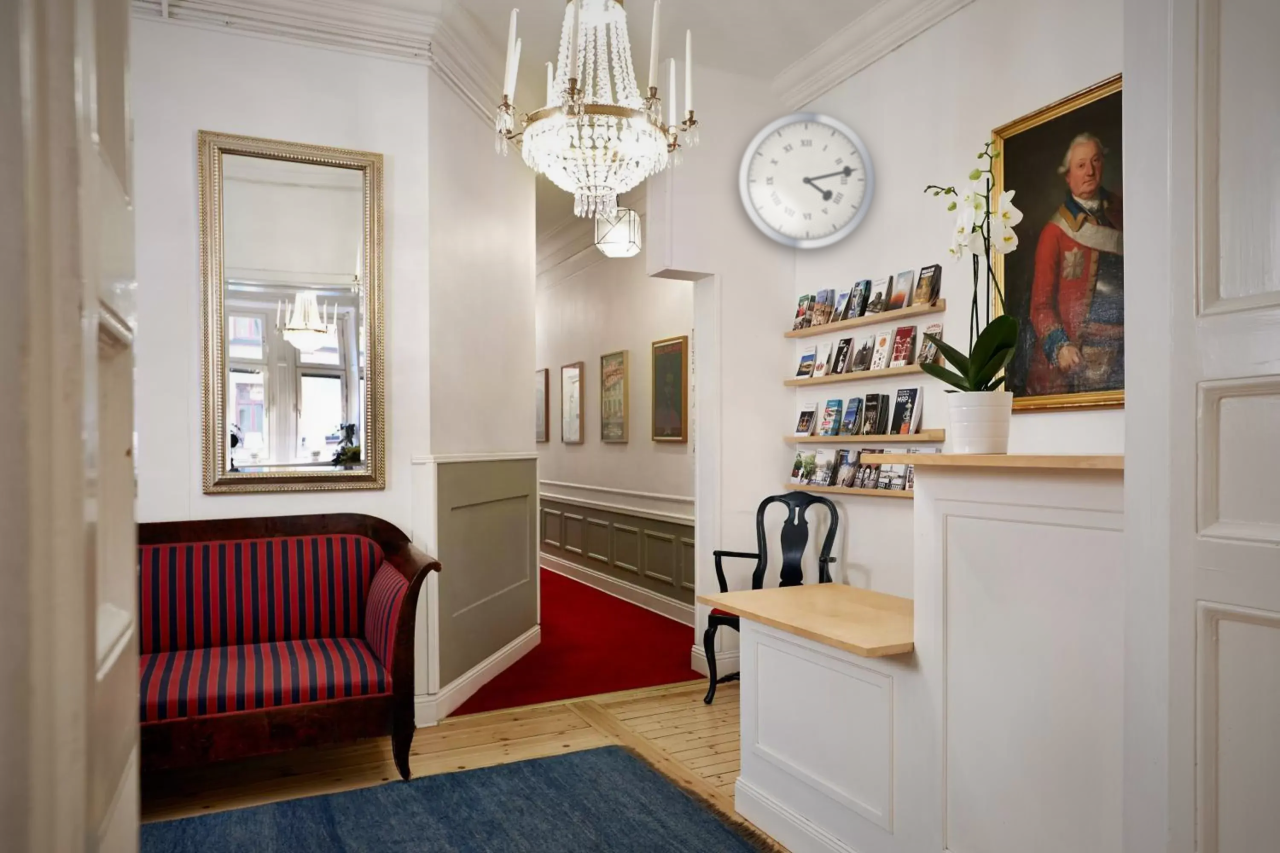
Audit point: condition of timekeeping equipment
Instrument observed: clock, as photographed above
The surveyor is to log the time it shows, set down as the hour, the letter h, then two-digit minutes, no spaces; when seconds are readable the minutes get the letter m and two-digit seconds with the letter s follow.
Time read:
4h13
